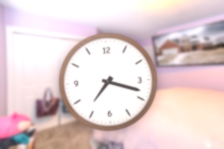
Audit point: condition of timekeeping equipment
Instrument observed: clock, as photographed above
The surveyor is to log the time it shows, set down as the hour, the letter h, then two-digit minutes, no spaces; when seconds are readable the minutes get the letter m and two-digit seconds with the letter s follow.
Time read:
7h18
